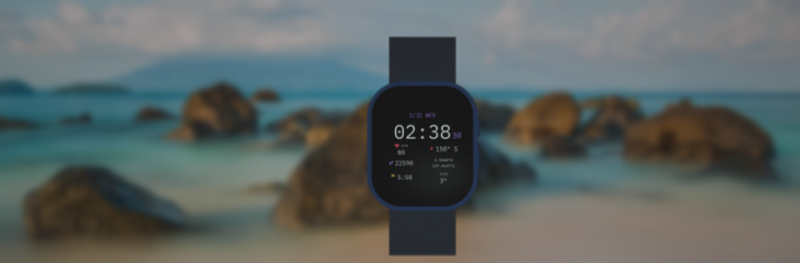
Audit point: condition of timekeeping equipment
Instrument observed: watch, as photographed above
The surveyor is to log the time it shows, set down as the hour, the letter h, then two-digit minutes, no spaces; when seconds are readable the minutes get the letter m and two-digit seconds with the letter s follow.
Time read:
2h38
